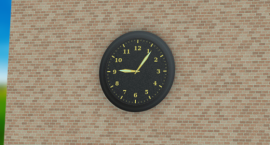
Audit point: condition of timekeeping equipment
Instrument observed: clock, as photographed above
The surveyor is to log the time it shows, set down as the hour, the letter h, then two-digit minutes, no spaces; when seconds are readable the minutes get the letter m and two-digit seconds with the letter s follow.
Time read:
9h06
